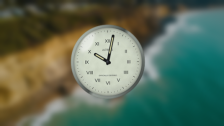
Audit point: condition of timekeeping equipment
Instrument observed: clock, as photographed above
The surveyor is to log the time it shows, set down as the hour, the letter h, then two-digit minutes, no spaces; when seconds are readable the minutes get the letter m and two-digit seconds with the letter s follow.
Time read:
10h02
